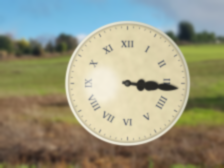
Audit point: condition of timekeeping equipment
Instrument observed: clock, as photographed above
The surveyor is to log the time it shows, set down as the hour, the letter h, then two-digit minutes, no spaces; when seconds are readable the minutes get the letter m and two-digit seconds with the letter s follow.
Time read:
3h16
